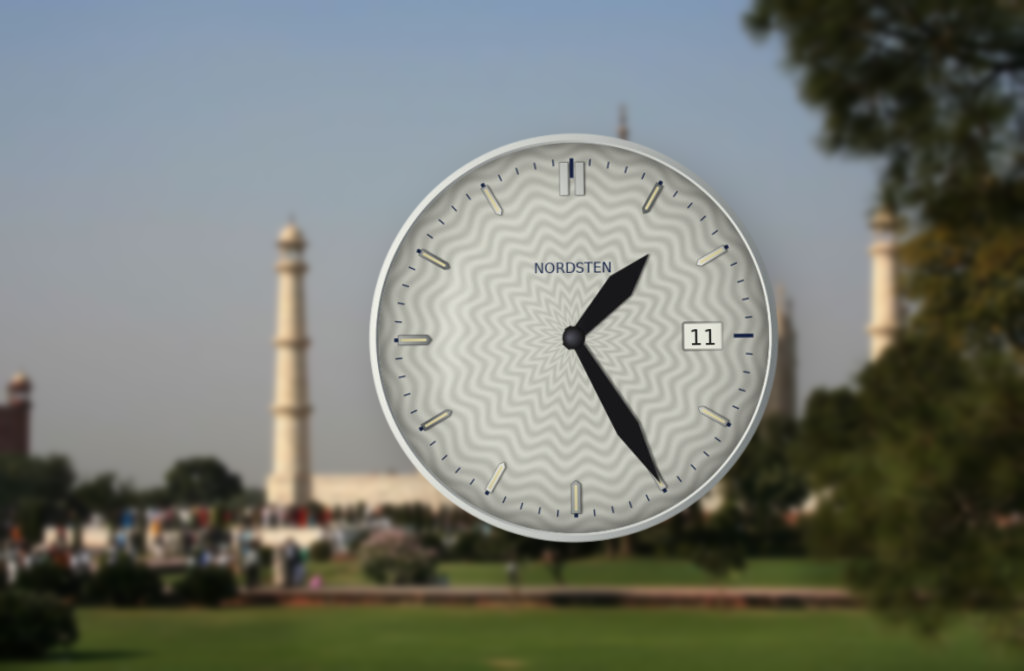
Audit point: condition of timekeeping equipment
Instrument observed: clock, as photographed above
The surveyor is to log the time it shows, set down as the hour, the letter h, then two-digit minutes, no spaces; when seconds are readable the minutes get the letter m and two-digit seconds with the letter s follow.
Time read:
1h25
